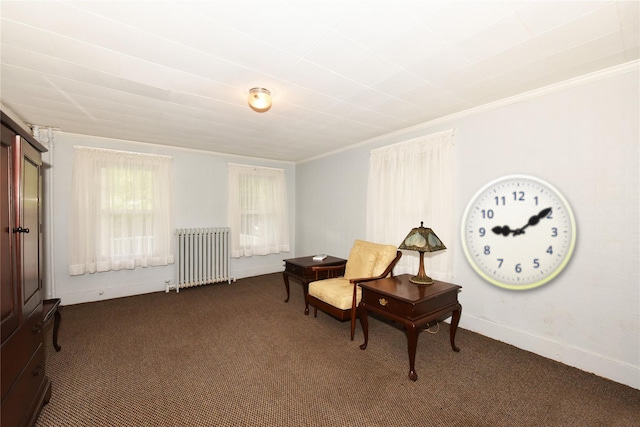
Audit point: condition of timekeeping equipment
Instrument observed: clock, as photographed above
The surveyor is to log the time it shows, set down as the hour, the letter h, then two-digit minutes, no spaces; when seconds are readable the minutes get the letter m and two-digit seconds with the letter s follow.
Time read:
9h09
